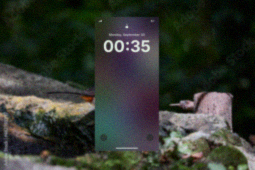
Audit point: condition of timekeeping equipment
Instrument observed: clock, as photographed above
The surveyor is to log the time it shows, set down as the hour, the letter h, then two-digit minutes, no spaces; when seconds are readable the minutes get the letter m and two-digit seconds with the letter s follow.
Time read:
0h35
